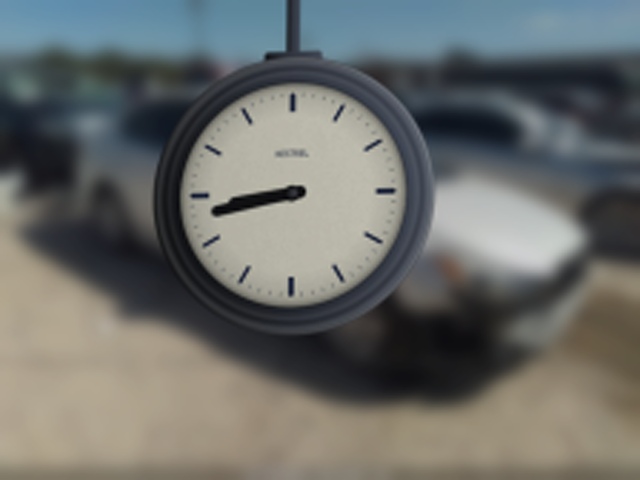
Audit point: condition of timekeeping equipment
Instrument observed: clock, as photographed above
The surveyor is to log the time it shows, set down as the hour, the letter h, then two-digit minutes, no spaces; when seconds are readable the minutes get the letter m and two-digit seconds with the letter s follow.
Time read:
8h43
